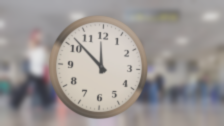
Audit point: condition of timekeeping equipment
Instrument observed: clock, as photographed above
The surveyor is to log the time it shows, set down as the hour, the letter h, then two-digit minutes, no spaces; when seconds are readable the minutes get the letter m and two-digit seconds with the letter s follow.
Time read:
11h52
